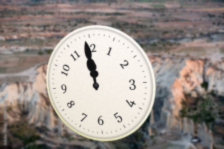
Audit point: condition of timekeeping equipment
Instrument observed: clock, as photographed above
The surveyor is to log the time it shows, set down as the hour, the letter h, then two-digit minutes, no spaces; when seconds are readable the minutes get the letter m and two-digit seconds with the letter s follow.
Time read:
11h59
